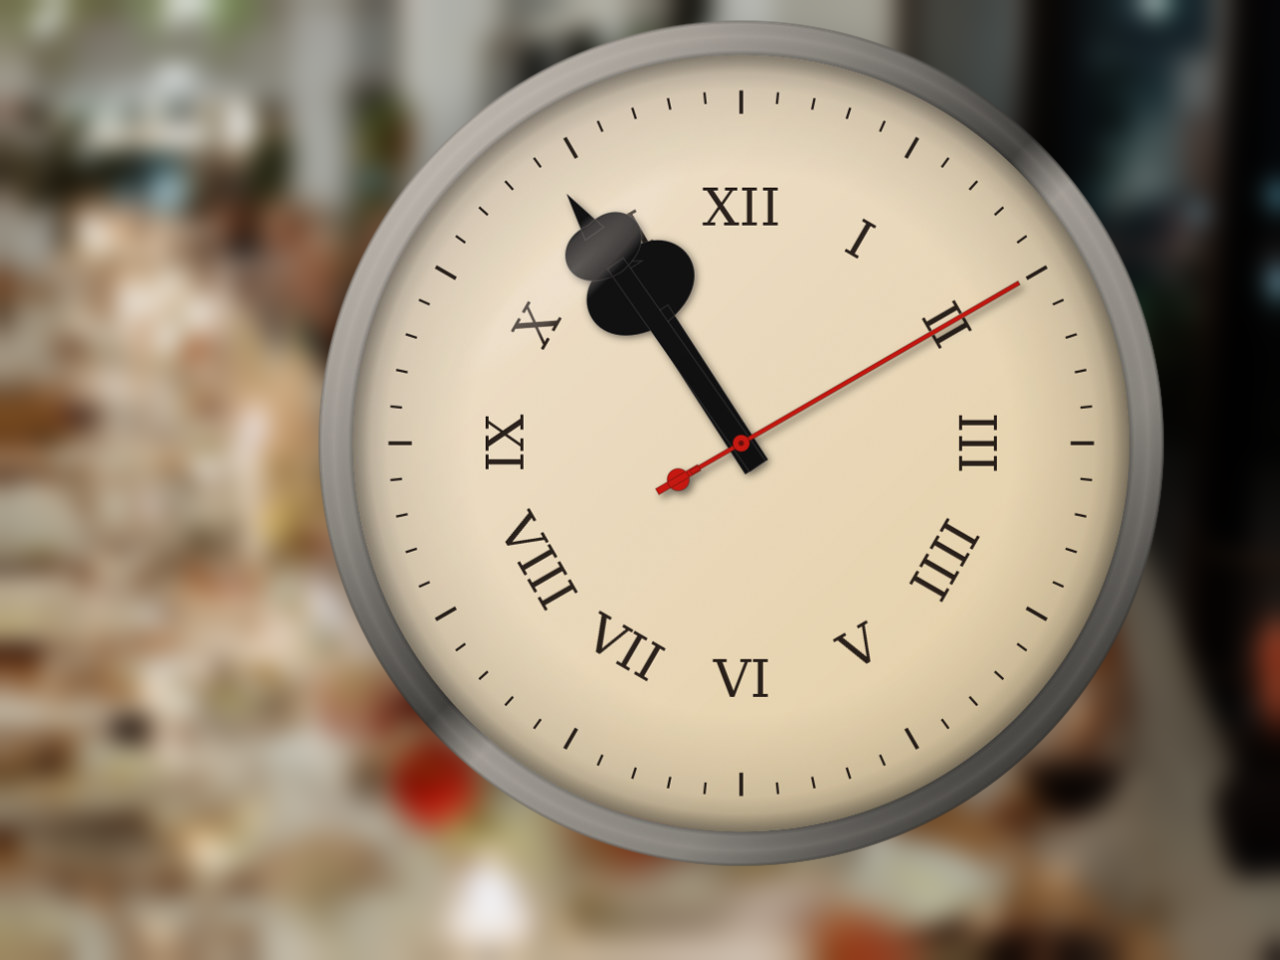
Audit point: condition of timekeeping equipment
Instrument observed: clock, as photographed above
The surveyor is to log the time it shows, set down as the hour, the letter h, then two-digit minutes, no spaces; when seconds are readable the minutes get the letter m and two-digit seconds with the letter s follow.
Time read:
10h54m10s
